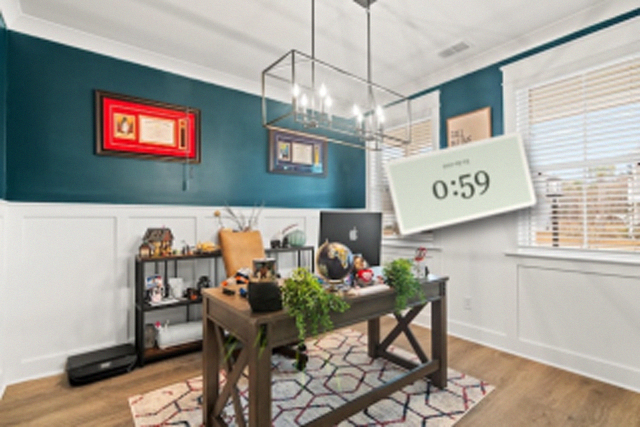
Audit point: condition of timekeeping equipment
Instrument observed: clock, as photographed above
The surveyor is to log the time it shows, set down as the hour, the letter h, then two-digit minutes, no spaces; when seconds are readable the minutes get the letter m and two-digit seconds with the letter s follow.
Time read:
0h59
